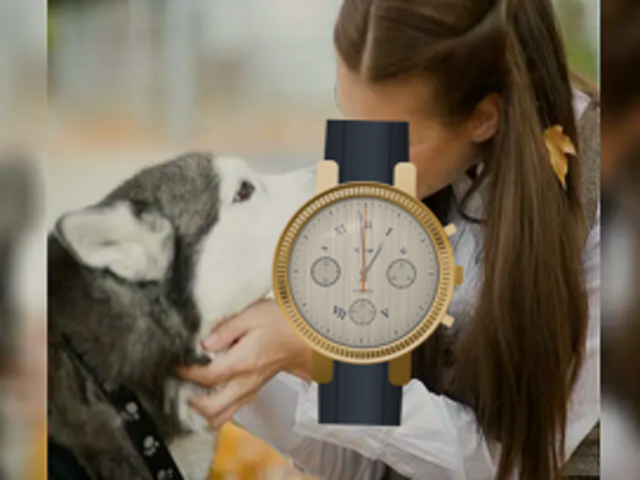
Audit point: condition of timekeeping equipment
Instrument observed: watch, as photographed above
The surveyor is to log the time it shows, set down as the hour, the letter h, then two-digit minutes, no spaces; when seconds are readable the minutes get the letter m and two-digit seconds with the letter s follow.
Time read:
12h59
